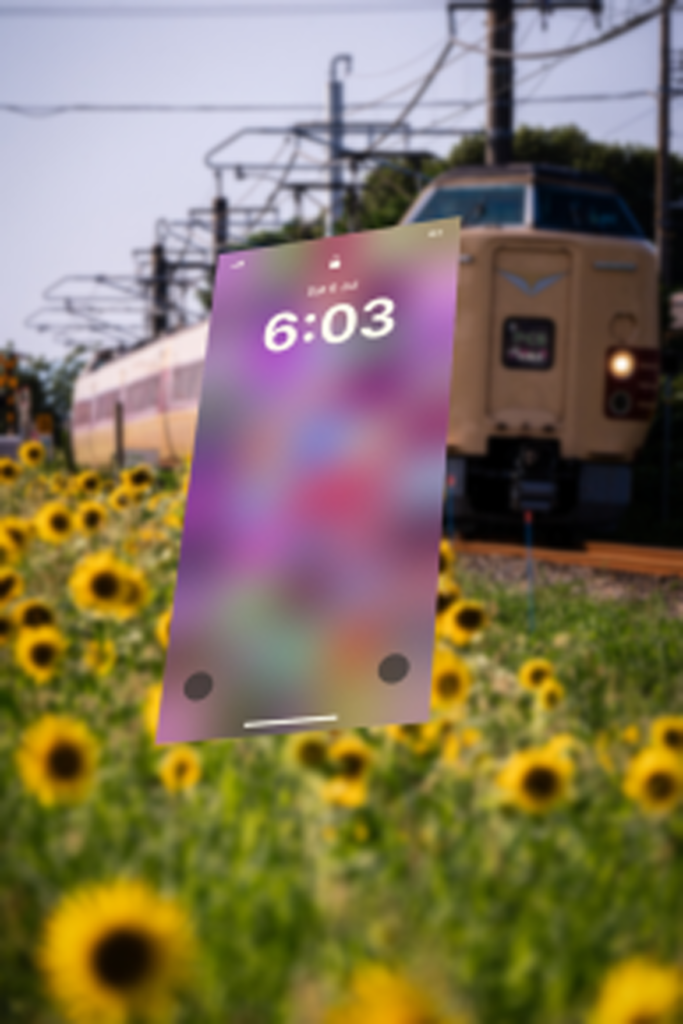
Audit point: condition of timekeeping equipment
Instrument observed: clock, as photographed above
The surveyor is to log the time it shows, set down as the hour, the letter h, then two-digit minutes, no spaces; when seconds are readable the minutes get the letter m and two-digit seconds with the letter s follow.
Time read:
6h03
